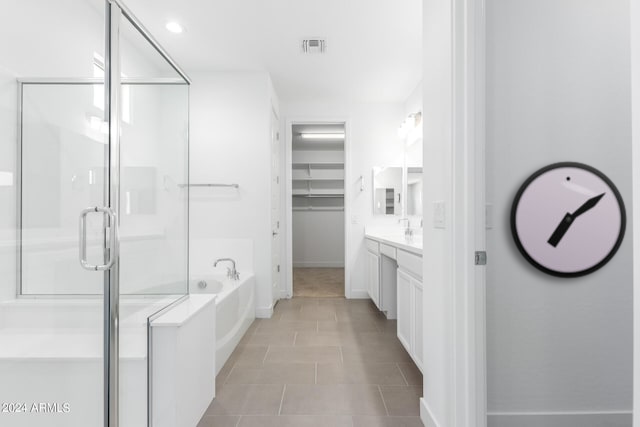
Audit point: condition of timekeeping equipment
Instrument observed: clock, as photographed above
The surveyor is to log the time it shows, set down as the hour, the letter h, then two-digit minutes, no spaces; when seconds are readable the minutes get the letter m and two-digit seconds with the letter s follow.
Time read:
7h09
